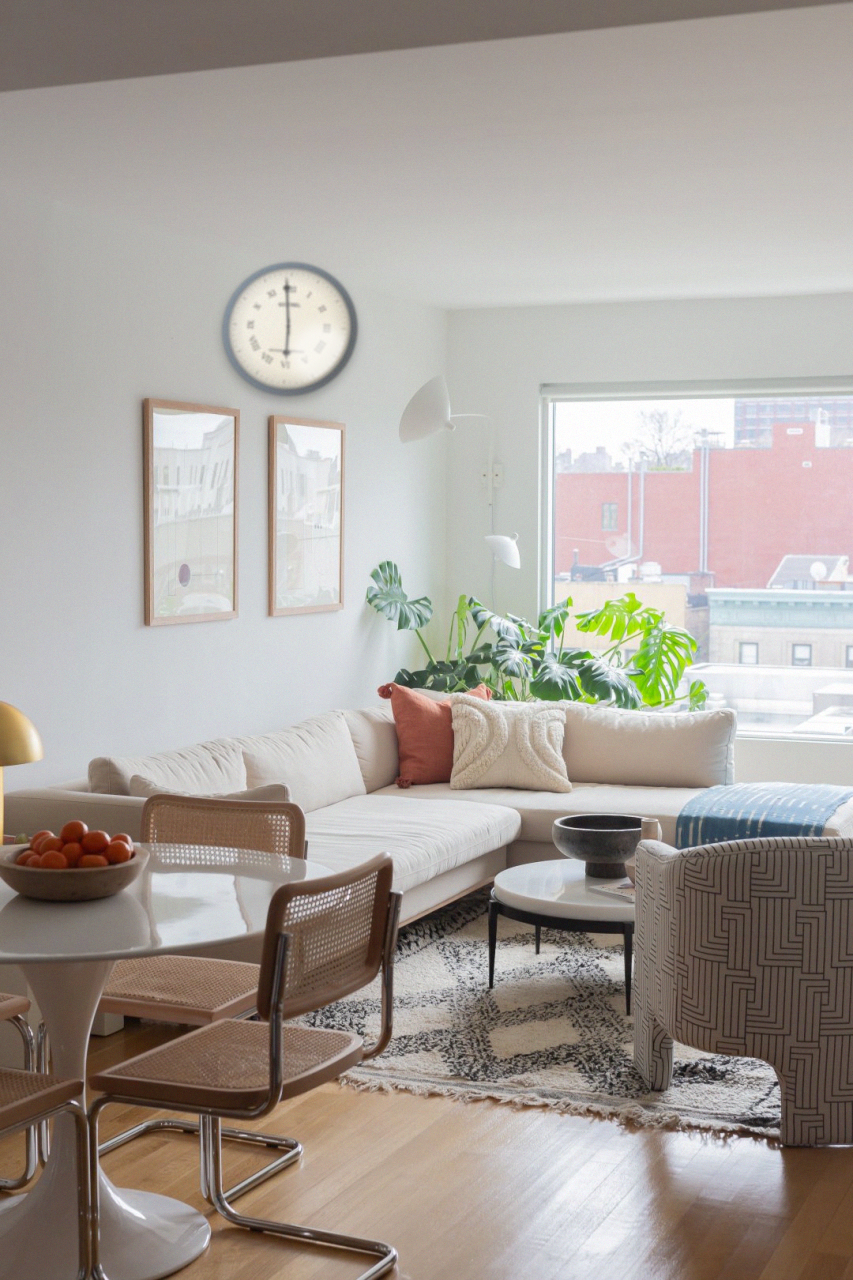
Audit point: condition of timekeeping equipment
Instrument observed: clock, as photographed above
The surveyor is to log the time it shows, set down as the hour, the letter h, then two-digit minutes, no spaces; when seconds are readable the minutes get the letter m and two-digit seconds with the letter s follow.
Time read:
5h59
